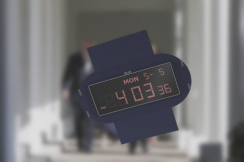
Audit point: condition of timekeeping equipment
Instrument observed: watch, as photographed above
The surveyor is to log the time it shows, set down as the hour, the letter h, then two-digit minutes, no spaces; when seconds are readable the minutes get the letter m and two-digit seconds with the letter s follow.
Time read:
4h03m36s
